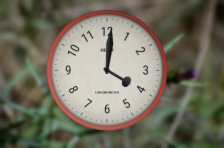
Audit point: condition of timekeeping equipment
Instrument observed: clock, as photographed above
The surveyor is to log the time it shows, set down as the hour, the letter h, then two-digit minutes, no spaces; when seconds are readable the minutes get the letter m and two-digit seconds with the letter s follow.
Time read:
4h01
